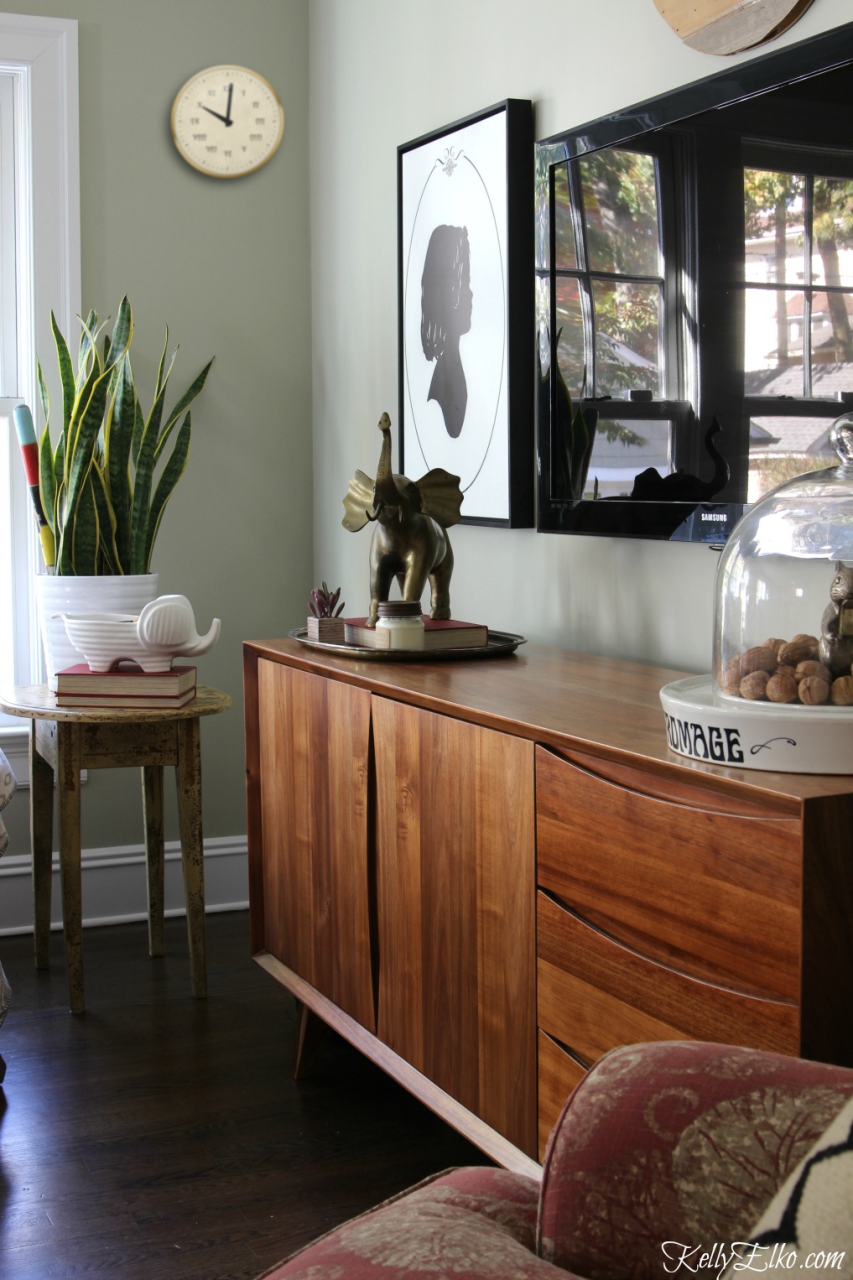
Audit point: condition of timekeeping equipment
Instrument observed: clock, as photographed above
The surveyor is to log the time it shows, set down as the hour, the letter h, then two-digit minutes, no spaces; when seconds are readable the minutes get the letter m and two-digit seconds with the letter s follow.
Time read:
10h01
